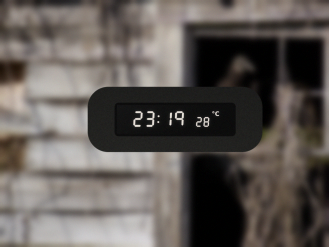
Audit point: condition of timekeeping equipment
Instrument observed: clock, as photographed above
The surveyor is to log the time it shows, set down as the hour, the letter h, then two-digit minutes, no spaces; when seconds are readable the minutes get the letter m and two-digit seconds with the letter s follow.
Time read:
23h19
